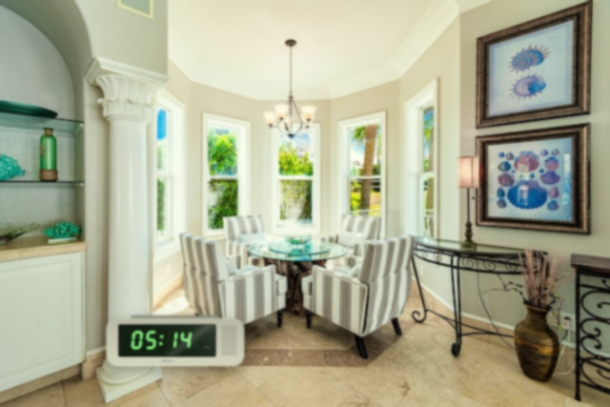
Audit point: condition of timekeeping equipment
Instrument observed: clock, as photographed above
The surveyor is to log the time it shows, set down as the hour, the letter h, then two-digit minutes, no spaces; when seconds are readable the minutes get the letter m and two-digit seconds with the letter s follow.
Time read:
5h14
